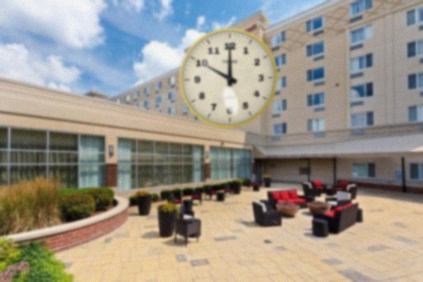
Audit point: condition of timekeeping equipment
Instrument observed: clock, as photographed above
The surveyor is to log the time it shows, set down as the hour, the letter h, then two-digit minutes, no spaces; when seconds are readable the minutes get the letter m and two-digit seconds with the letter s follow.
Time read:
10h00
